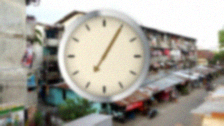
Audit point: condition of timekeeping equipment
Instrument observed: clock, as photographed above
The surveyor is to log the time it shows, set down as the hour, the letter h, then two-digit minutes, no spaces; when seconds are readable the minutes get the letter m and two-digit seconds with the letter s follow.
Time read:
7h05
